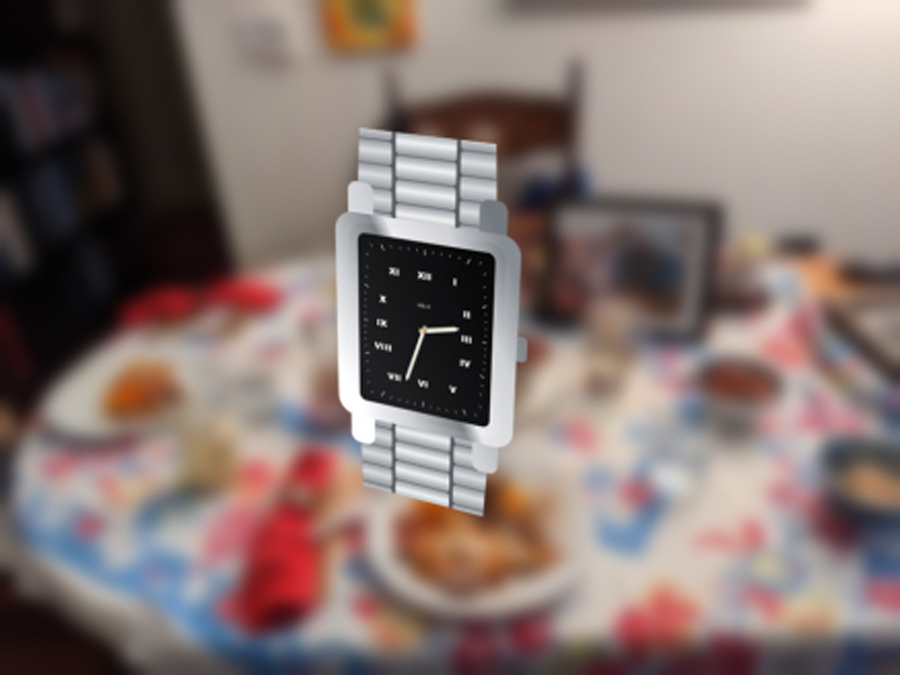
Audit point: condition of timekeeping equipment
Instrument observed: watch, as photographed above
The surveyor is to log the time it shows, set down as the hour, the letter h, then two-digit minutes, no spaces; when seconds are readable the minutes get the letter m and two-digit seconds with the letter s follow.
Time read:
2h33
